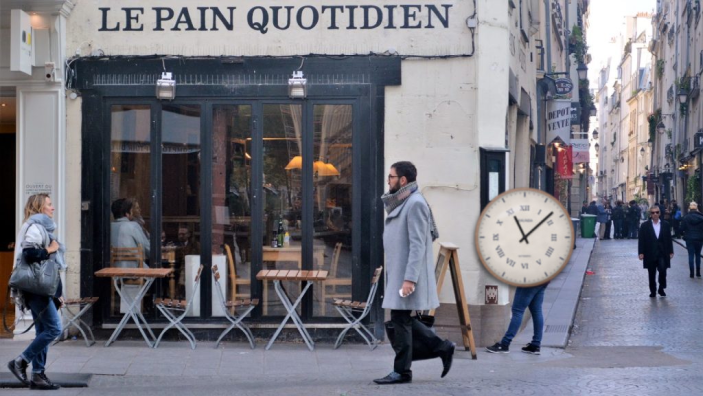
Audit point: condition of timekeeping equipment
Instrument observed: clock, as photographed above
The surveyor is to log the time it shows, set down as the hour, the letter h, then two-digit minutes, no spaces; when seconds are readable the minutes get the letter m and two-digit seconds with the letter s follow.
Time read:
11h08
